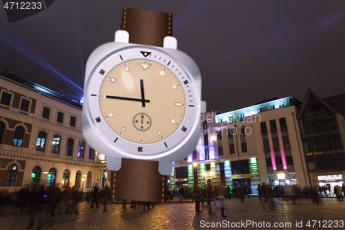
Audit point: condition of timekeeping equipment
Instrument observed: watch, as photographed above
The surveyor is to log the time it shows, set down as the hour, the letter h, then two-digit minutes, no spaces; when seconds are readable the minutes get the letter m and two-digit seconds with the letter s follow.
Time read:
11h45
